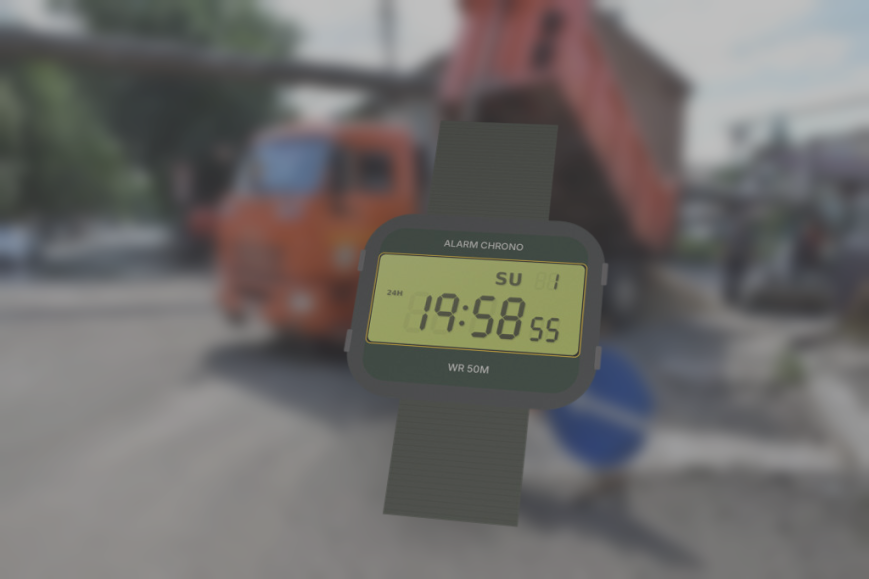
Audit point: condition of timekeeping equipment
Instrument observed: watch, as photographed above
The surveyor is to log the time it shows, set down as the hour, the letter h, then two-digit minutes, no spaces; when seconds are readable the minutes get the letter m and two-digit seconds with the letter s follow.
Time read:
19h58m55s
